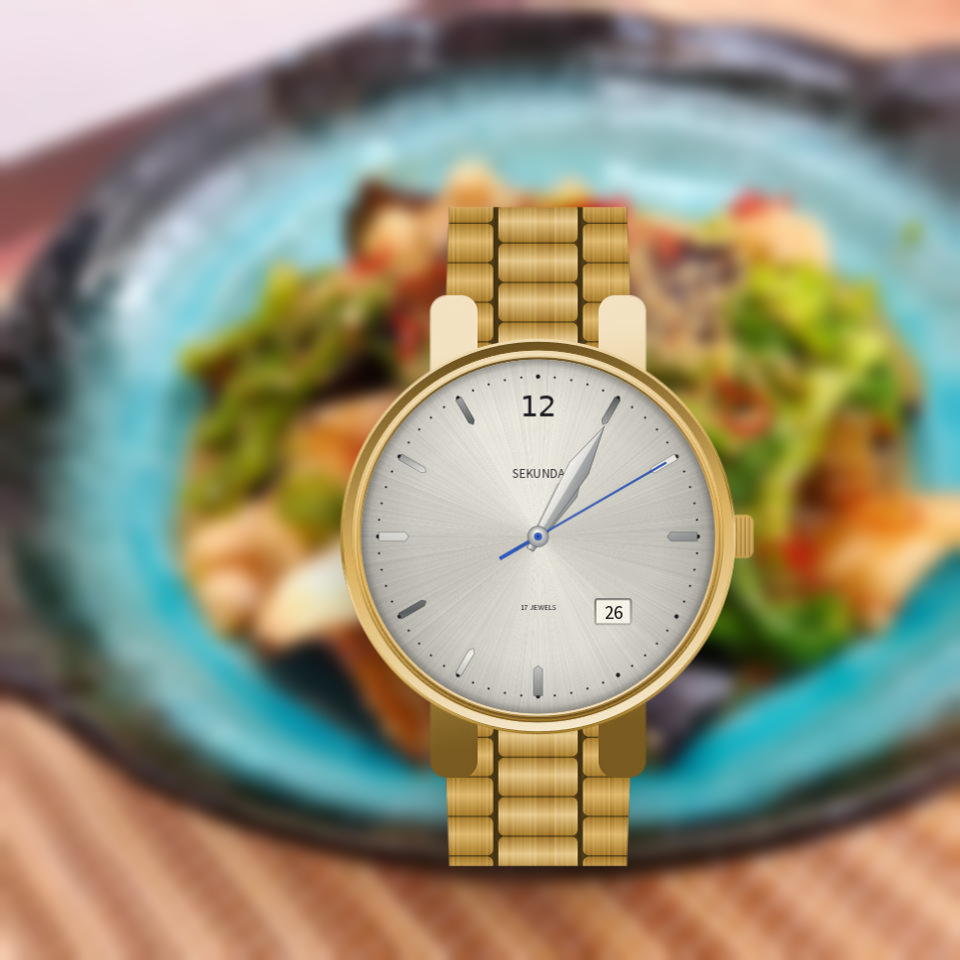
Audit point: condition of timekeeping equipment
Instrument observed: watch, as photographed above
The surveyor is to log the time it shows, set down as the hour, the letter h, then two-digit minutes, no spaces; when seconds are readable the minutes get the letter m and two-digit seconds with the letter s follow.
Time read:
1h05m10s
